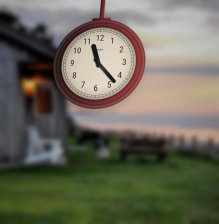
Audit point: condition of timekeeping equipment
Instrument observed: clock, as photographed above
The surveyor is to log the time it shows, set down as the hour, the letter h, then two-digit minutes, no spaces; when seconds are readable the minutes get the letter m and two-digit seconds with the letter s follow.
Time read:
11h23
